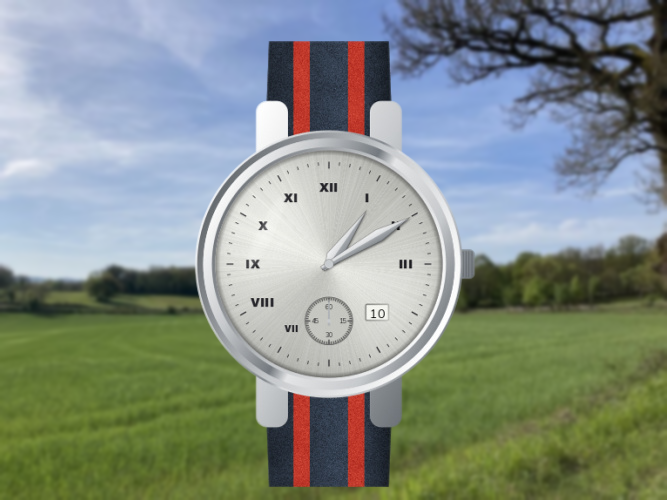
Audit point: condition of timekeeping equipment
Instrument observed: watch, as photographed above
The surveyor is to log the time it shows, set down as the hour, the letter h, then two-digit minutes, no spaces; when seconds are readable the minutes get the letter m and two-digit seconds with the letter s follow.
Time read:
1h10
